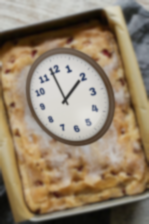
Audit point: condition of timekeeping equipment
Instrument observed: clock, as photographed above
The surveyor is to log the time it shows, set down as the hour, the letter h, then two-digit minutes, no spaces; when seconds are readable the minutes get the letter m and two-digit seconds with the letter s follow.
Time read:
1h59
